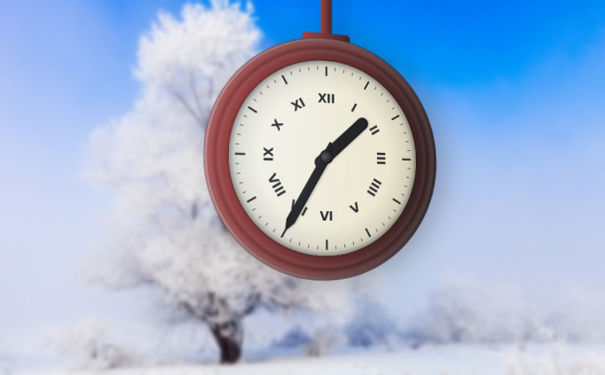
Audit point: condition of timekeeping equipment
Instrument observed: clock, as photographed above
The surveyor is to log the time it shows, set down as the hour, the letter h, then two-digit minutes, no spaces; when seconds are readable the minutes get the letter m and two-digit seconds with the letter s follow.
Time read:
1h35
